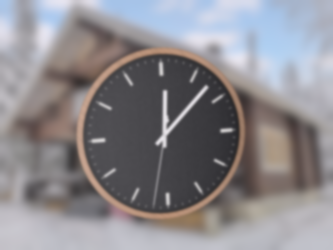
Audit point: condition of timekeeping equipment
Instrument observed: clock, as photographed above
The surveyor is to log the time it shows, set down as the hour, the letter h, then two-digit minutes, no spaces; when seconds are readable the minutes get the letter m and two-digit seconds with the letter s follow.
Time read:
12h07m32s
